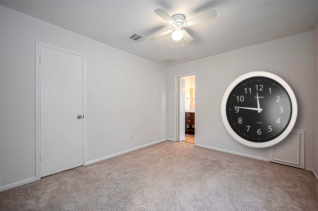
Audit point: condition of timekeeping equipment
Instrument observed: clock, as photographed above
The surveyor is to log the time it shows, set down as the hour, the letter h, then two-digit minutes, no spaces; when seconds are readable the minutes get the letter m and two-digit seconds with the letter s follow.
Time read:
11h46
